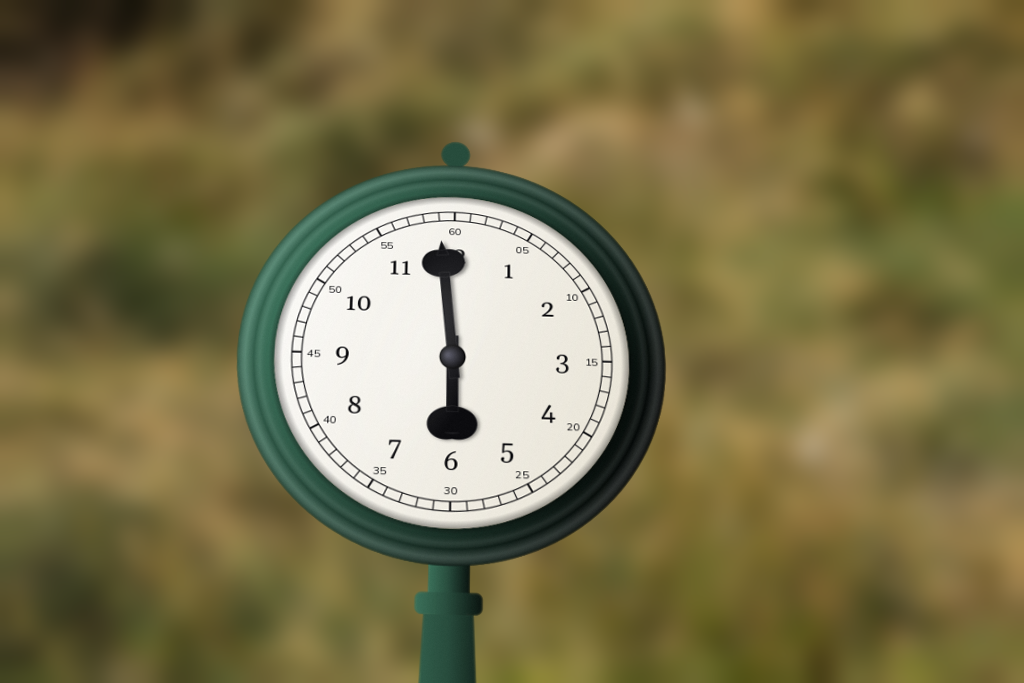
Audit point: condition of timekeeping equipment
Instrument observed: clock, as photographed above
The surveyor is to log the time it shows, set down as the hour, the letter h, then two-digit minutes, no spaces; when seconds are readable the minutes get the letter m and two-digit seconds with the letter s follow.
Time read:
5h59
